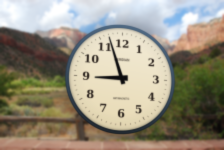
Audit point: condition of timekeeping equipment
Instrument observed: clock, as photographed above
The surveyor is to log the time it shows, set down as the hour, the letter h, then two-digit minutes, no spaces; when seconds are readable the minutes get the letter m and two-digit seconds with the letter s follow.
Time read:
8h57
